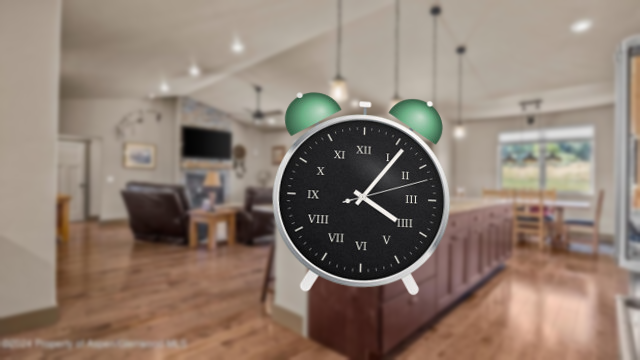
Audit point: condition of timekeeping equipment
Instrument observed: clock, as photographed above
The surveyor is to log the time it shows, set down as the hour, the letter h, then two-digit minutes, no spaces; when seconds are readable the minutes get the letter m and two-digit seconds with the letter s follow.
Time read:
4h06m12s
